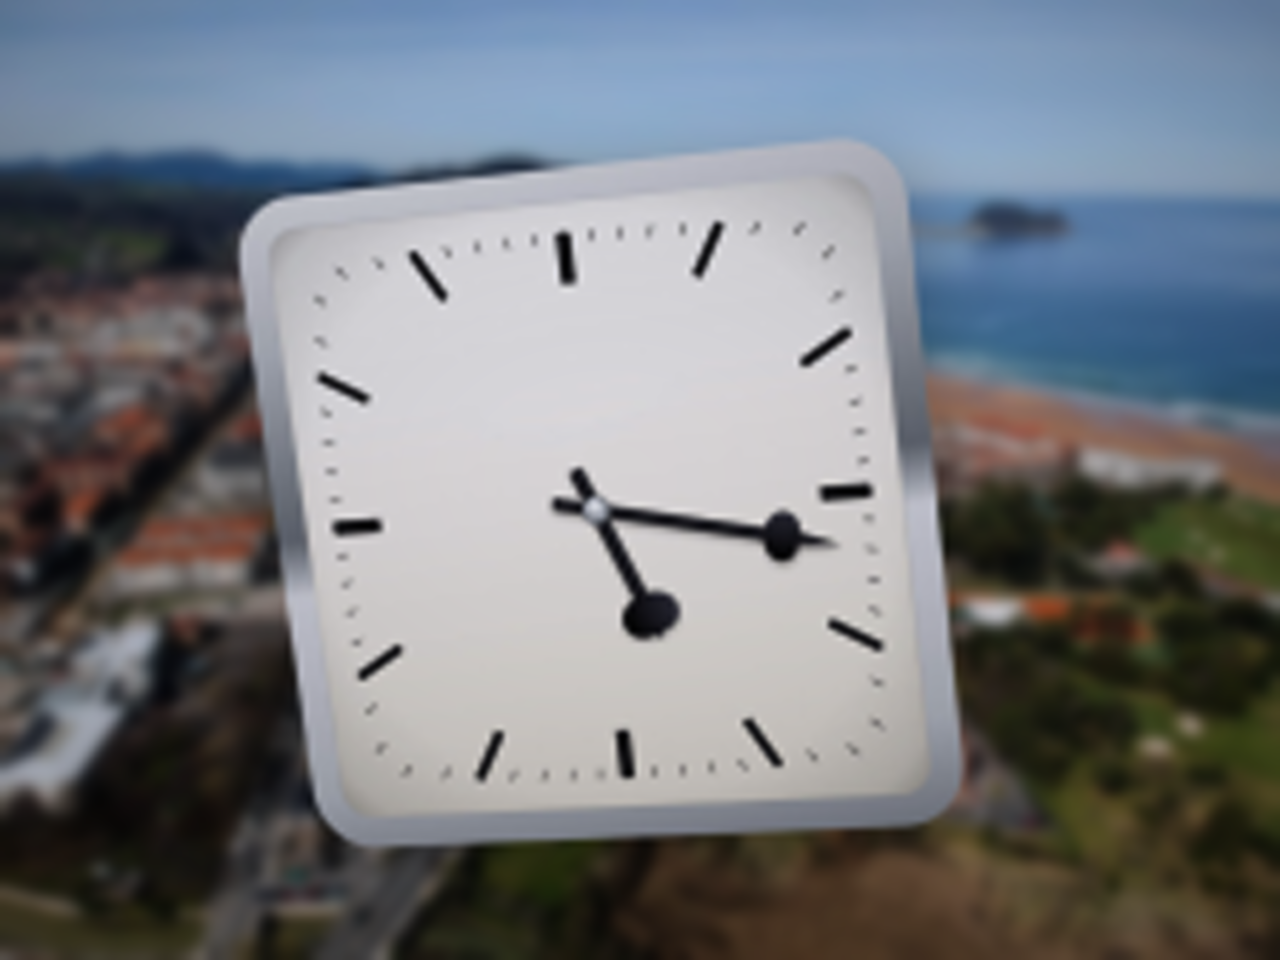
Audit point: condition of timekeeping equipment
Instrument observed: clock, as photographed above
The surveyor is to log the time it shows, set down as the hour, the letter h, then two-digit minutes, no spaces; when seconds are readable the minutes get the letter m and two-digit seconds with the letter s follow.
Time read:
5h17
